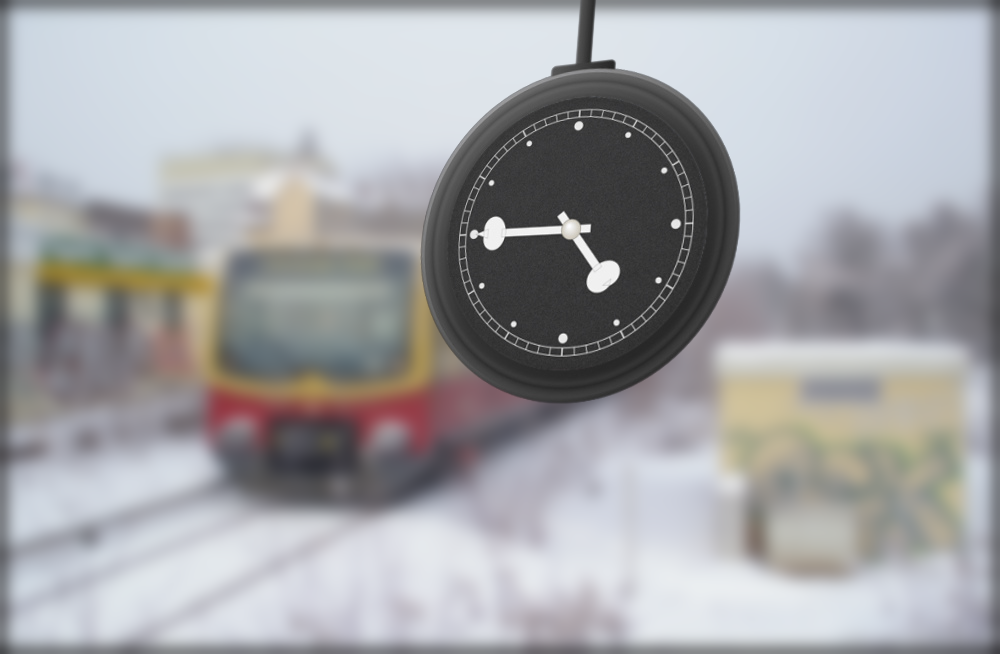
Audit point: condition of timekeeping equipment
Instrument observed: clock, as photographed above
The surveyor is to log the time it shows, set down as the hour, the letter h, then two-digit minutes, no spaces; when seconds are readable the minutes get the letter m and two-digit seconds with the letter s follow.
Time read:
4h45
